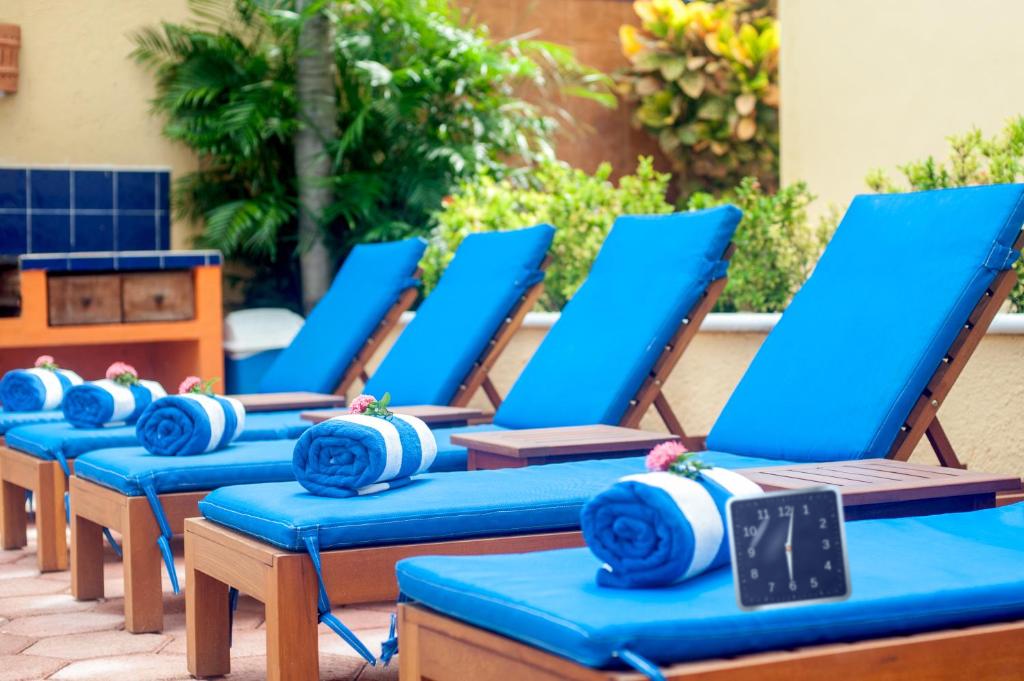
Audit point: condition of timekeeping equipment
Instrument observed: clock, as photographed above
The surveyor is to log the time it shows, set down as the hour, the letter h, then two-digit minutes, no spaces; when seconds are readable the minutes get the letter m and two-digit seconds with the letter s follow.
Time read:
6h02
